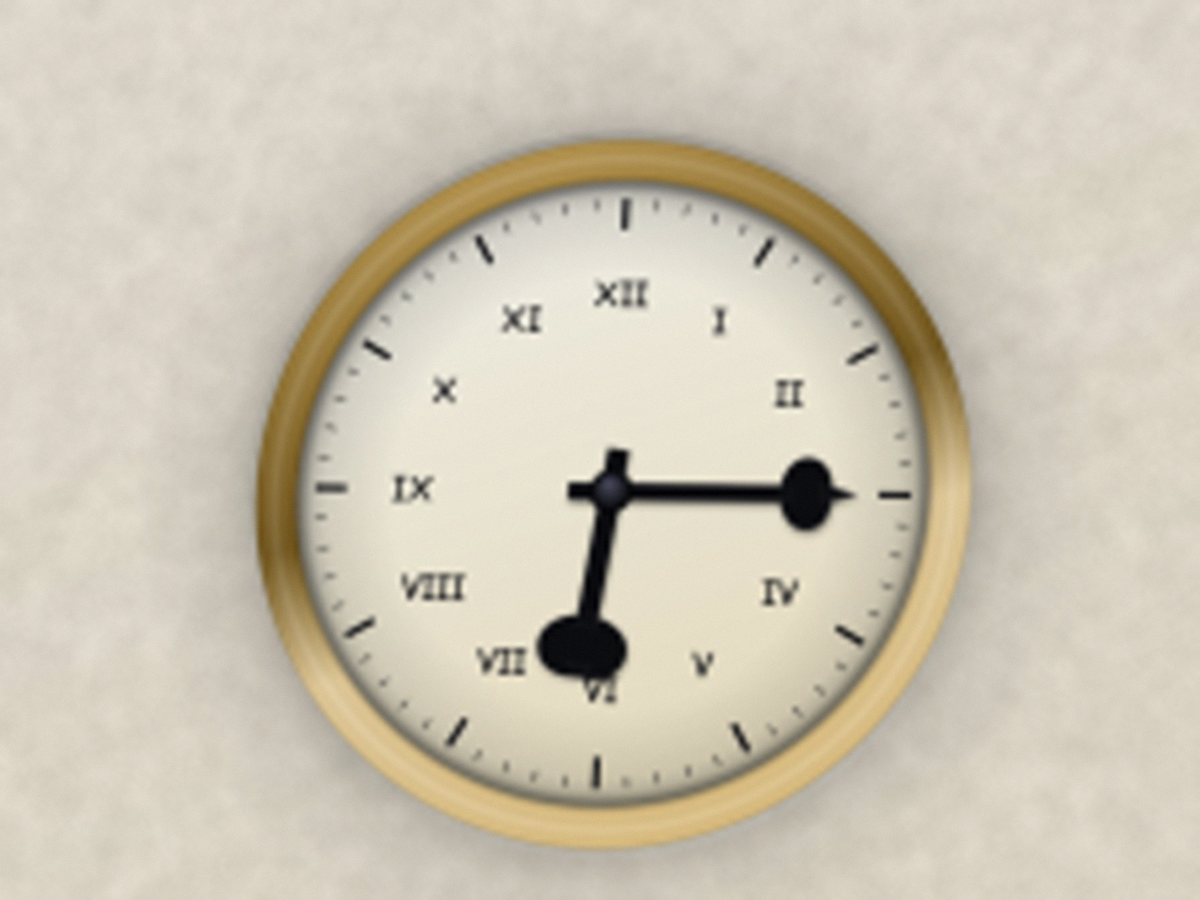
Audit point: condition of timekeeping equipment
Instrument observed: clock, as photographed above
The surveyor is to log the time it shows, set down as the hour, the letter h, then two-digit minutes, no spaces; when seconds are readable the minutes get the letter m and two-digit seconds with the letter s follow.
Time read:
6h15
